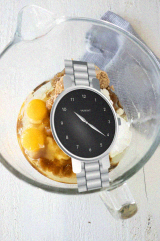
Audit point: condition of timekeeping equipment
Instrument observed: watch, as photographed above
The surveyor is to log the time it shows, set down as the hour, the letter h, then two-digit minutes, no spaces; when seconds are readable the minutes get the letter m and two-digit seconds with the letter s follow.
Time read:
10h21
